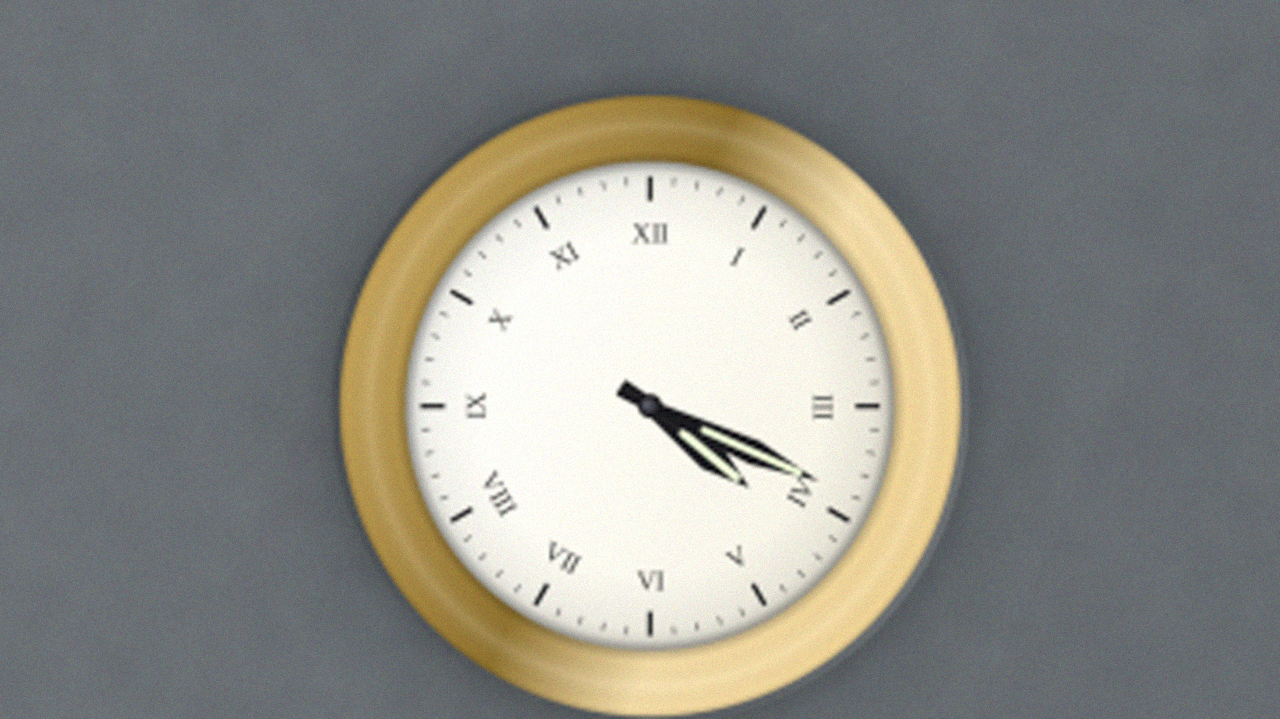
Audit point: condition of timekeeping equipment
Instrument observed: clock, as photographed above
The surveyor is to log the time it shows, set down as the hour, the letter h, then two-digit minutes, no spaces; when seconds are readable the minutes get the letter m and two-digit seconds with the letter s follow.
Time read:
4h19
